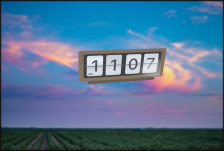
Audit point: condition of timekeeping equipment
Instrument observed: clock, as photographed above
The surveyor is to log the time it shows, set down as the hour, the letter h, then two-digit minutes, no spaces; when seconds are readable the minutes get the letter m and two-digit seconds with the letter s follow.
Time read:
11h07
